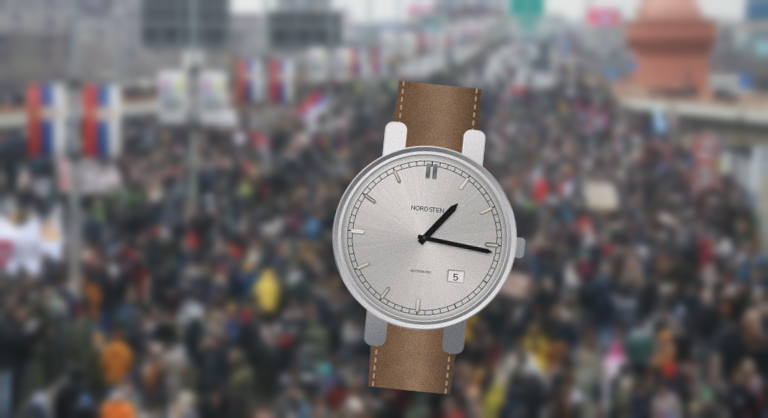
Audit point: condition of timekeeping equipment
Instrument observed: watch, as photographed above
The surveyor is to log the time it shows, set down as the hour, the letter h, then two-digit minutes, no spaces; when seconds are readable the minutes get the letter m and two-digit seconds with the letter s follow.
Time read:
1h16
